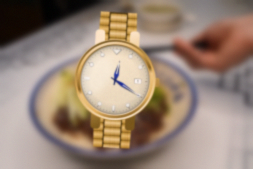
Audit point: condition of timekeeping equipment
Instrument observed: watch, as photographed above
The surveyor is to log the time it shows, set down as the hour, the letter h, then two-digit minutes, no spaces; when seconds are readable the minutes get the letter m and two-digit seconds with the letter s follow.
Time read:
12h20
